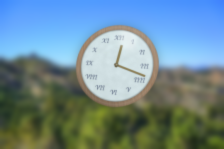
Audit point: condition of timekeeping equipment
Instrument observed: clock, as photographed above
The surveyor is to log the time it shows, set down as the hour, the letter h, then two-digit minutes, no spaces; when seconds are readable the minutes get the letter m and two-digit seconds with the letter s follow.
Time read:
12h18
